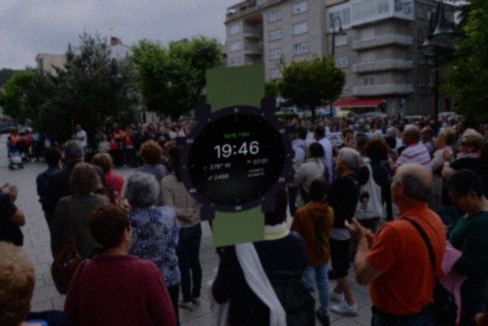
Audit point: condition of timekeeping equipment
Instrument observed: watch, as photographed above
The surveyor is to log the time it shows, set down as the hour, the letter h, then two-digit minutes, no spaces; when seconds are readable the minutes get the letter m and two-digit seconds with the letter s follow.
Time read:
19h46
